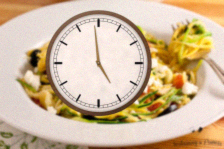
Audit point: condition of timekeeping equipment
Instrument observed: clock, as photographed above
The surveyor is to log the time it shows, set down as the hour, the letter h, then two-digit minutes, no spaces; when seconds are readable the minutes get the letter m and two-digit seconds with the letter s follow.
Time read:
4h59
